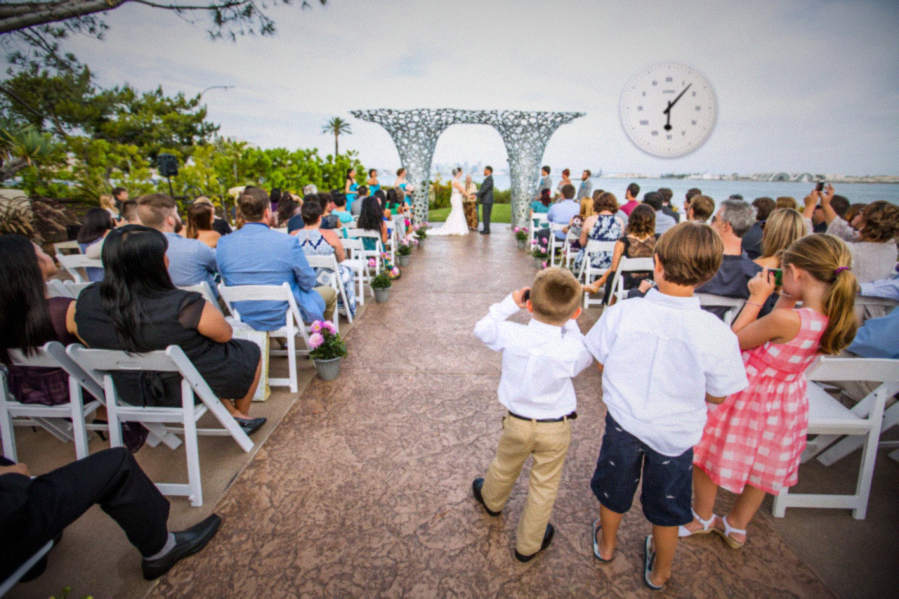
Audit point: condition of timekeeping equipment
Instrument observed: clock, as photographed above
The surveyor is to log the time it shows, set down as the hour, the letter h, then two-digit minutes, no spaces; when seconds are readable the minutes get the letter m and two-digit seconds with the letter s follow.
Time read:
6h07
